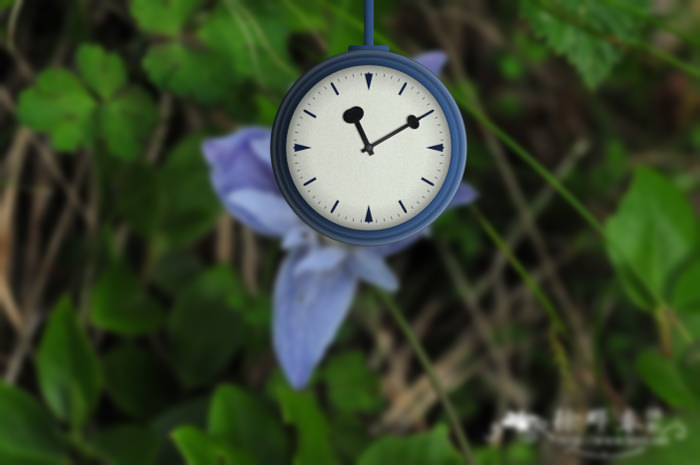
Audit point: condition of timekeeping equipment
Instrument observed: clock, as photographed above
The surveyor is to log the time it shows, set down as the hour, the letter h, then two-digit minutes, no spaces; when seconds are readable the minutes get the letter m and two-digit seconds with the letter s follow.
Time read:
11h10
